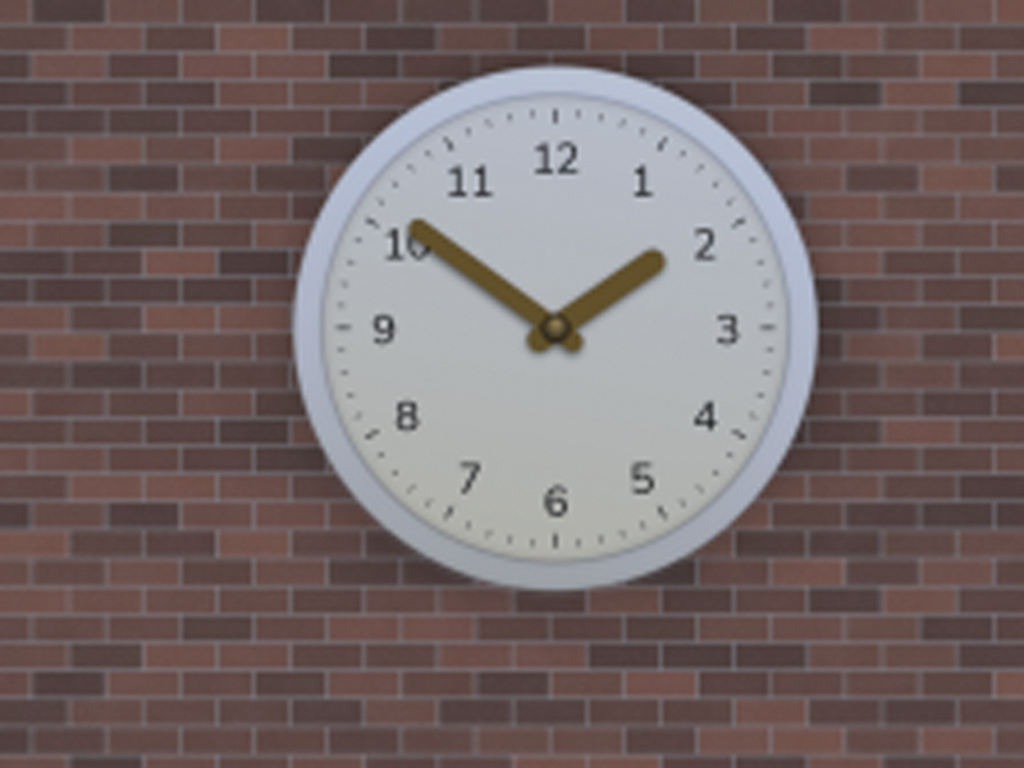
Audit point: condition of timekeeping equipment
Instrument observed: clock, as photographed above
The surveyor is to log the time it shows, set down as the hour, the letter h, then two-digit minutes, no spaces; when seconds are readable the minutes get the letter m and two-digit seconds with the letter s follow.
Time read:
1h51
